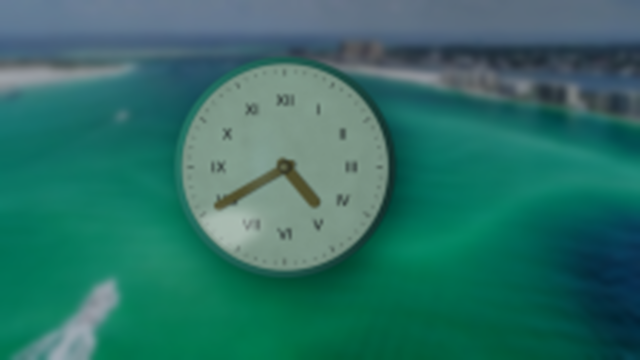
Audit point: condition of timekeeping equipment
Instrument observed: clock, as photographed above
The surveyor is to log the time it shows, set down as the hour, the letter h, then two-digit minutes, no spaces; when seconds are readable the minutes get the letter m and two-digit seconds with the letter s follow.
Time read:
4h40
